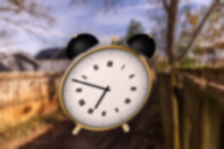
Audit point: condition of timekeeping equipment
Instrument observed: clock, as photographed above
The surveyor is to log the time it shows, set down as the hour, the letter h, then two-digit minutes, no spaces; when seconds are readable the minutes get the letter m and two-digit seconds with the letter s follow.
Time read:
6h48
